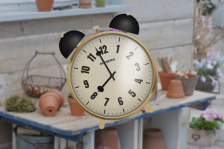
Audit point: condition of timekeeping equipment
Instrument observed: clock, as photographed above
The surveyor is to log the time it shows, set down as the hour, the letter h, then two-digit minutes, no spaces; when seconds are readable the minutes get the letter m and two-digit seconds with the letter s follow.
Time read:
7h58
